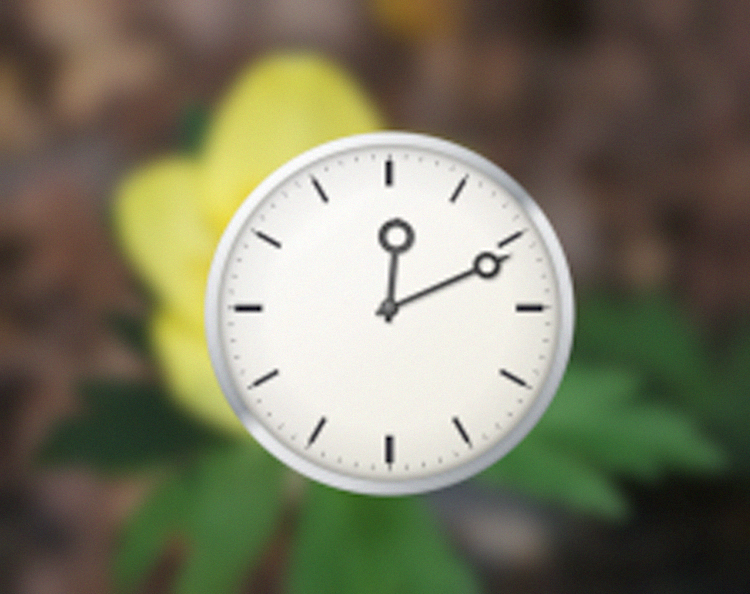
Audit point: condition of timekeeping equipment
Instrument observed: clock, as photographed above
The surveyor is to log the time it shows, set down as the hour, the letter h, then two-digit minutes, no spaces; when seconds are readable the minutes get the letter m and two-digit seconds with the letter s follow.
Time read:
12h11
